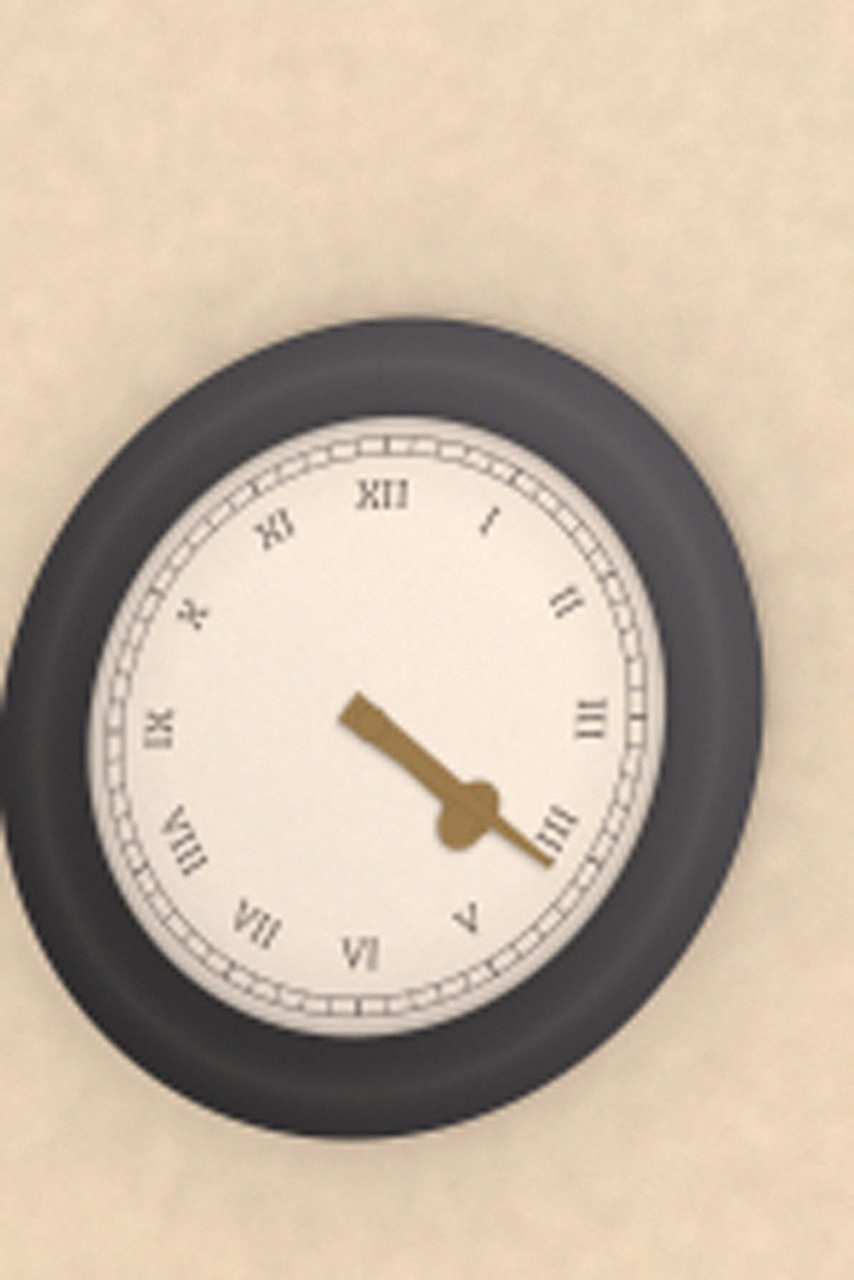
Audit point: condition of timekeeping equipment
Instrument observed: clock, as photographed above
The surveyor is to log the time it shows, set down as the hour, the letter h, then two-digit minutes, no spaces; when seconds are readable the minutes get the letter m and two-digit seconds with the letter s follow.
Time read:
4h21
